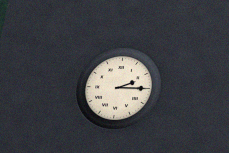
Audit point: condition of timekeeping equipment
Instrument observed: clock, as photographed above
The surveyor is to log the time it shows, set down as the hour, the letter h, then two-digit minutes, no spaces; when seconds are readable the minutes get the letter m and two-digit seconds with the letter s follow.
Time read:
2h15
